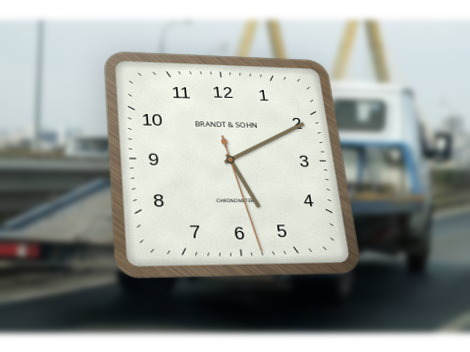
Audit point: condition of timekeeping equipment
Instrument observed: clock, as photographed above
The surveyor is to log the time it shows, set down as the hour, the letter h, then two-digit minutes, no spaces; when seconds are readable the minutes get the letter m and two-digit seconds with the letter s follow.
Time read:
5h10m28s
